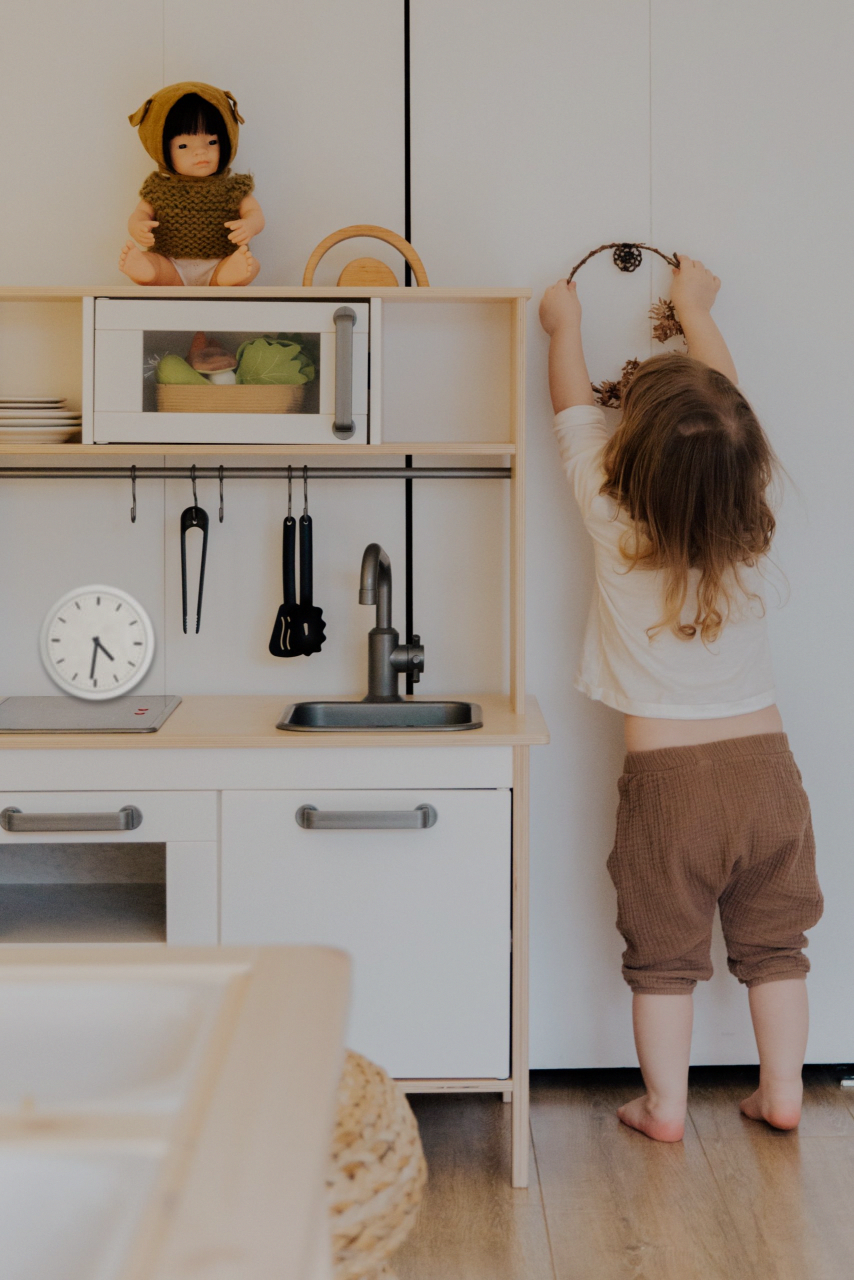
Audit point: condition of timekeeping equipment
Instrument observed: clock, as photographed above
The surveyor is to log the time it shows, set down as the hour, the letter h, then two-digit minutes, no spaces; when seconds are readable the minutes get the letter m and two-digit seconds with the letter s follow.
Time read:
4h31
